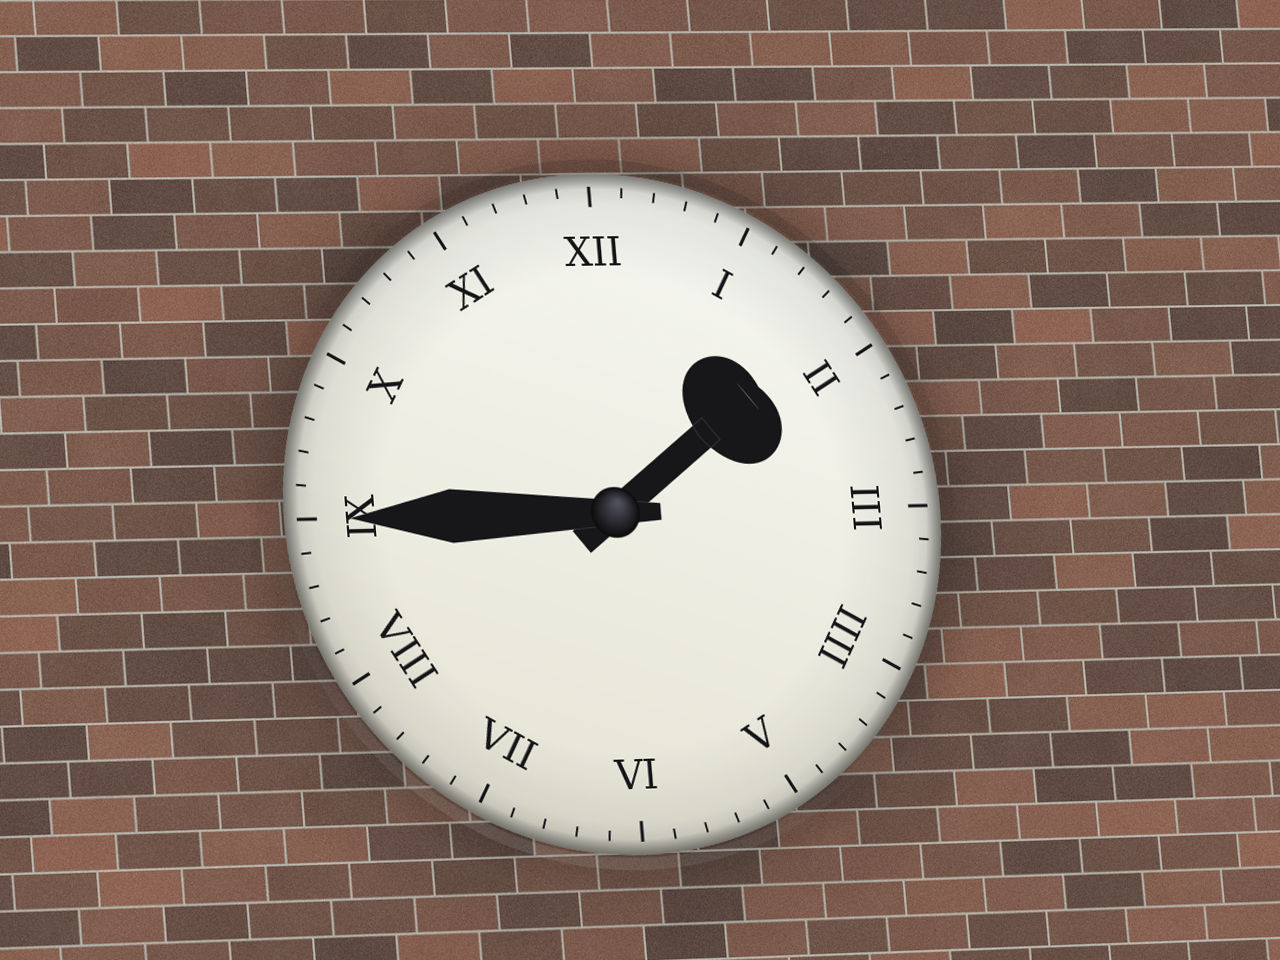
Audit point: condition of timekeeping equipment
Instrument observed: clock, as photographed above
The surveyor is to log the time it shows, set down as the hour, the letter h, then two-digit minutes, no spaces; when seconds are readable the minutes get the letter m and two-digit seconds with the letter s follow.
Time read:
1h45
